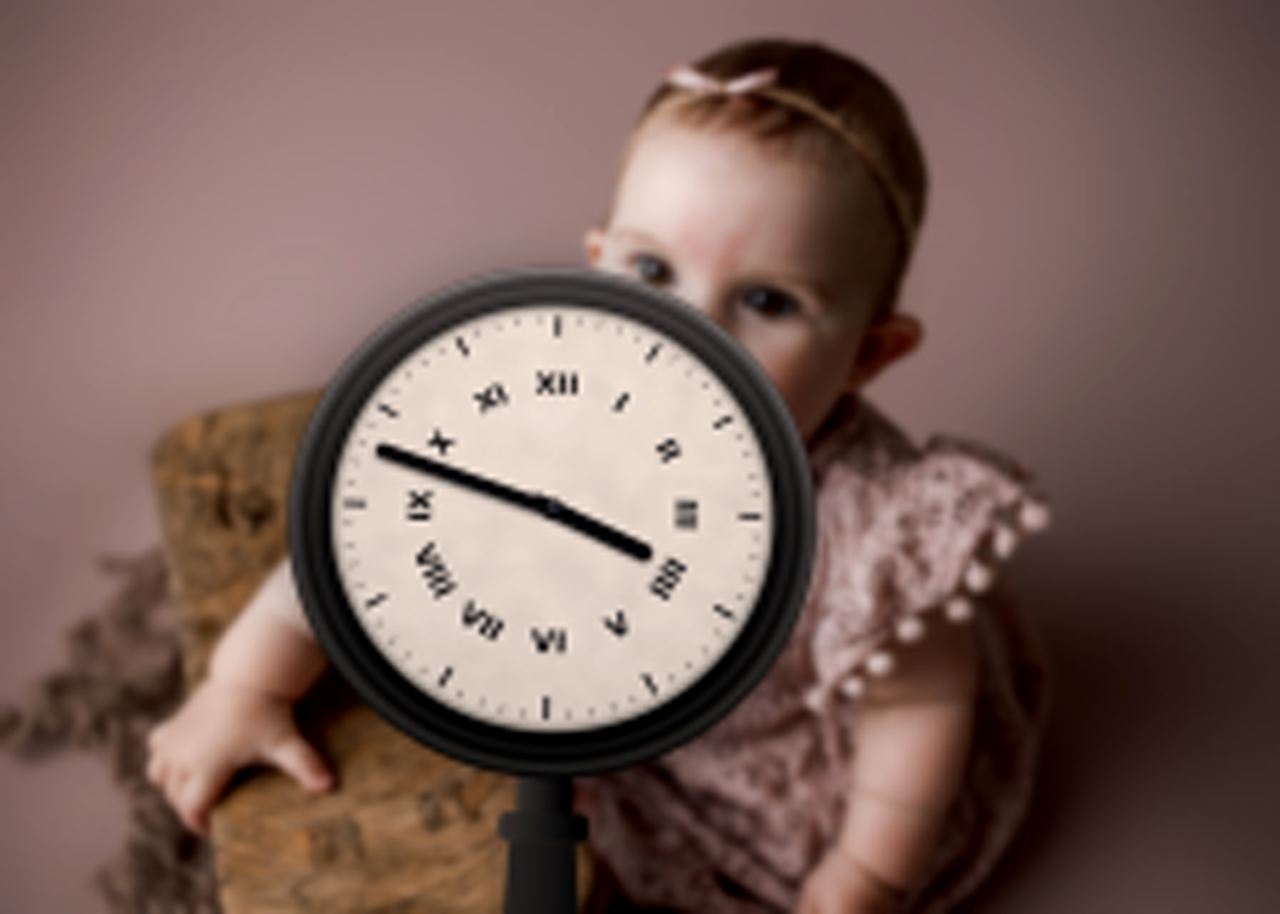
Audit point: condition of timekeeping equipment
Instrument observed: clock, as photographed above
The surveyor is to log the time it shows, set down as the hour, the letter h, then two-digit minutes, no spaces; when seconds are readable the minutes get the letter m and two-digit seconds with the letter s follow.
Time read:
3h48
